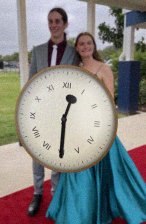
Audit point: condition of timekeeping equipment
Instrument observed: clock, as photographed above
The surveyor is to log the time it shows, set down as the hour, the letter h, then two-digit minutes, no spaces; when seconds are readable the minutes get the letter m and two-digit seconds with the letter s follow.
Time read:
12h30
